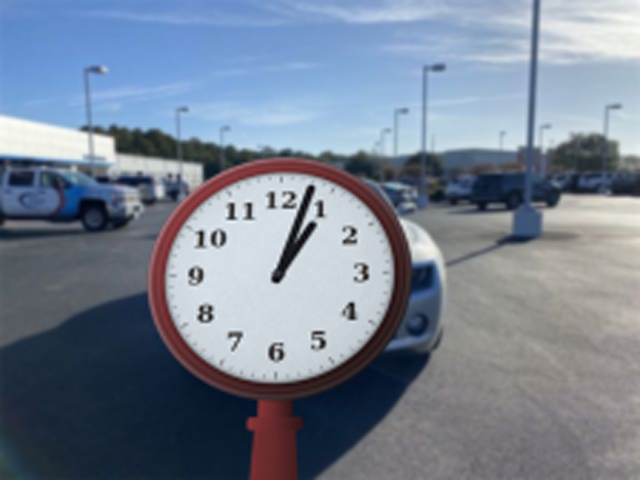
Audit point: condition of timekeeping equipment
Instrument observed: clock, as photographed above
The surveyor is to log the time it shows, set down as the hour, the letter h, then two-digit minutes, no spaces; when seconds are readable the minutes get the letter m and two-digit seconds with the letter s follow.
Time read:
1h03
